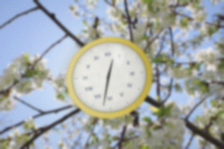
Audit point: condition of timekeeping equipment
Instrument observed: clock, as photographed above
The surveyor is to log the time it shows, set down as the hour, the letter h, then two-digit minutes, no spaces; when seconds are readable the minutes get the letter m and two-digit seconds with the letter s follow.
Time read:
12h32
